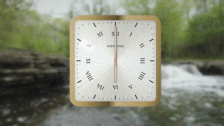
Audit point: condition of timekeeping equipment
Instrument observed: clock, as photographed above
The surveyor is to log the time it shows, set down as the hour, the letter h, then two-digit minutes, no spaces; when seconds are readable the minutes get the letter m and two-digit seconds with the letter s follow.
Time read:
6h00
